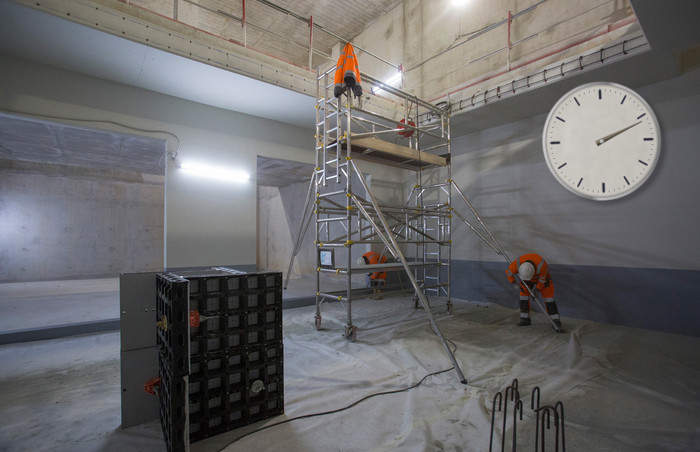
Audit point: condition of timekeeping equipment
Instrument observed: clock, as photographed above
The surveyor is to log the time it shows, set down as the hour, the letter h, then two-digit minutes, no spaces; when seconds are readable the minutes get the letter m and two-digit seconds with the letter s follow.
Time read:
2h11
